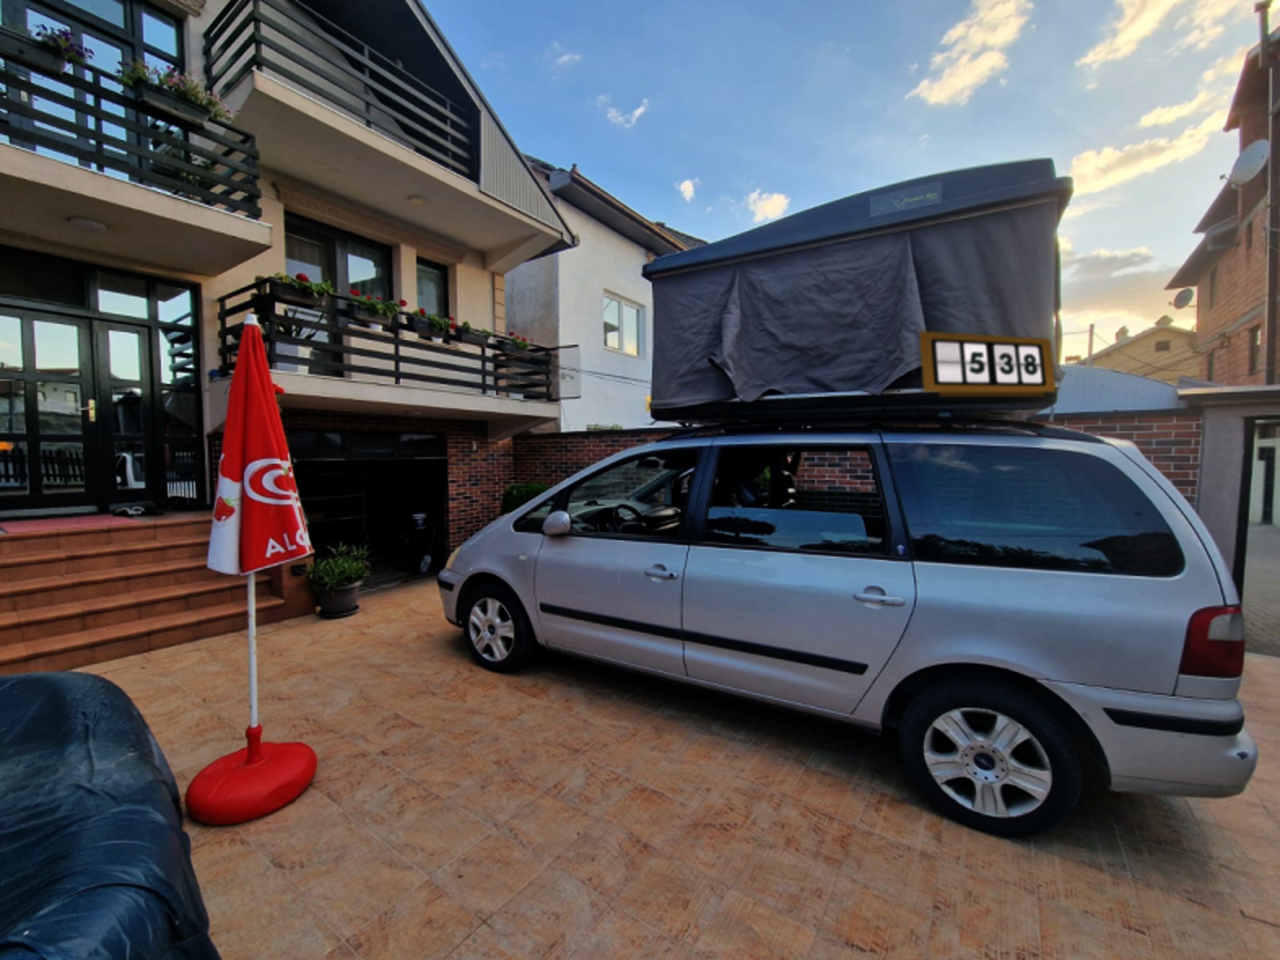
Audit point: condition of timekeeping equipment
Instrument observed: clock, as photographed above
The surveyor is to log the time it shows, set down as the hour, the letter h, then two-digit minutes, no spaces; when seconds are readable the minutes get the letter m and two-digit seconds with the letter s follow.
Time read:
5h38
